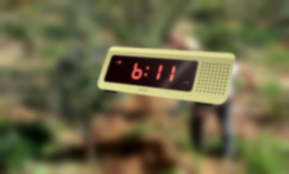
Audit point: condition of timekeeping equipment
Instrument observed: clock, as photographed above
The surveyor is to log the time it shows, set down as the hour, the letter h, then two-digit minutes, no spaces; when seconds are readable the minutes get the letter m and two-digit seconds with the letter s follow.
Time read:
6h11
